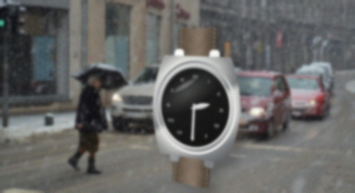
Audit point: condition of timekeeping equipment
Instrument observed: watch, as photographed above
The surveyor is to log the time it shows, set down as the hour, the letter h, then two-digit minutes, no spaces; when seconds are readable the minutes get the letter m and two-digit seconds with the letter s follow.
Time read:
2h30
